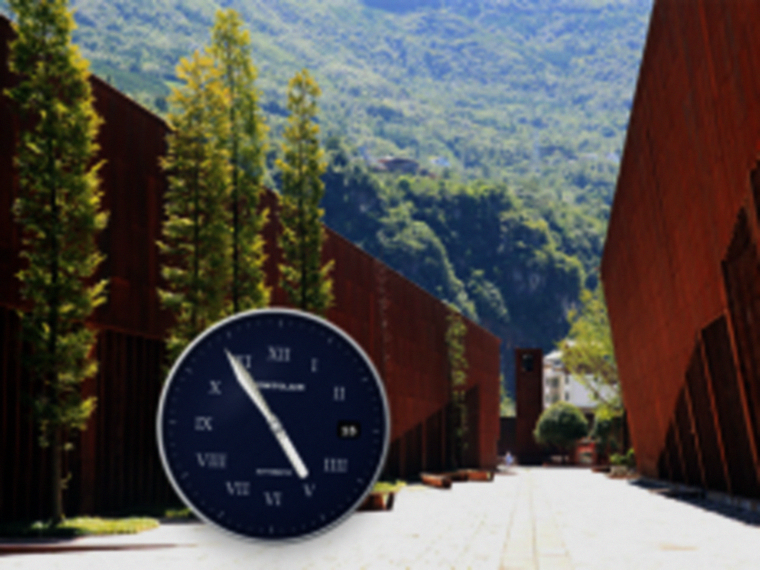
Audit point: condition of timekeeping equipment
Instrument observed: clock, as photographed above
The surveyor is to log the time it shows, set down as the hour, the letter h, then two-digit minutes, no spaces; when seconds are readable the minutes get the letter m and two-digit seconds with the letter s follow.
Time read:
4h54
